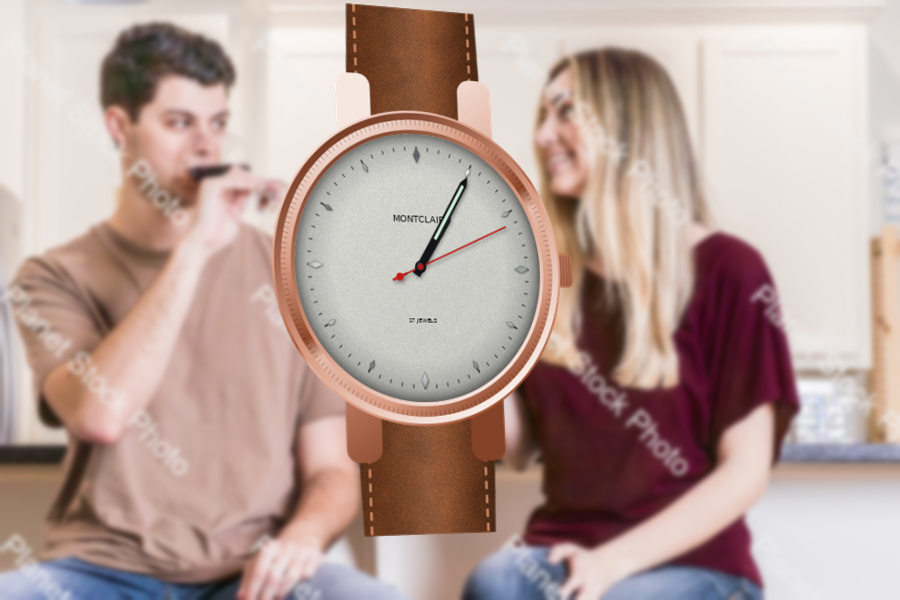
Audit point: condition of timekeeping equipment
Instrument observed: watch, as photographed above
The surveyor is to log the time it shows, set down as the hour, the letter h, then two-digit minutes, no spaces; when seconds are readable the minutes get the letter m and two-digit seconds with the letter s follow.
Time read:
1h05m11s
